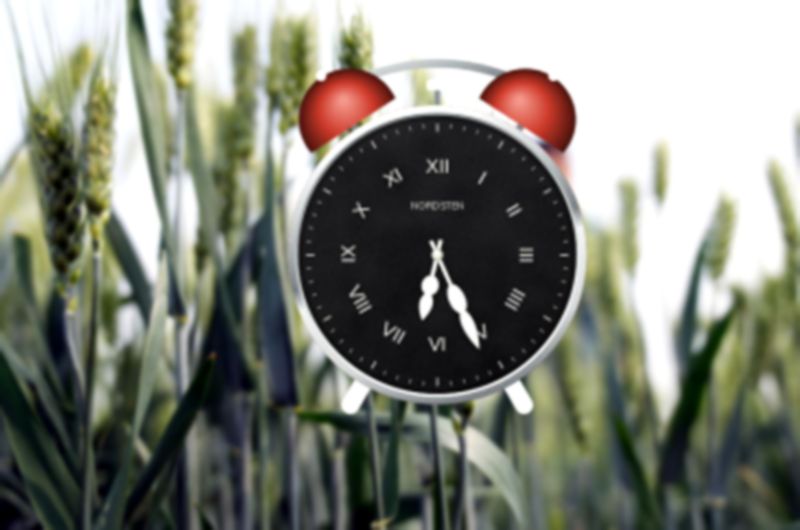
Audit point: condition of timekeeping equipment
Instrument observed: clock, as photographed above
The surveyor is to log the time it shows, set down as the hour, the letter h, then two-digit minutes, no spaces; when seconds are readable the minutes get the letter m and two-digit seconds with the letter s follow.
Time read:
6h26
